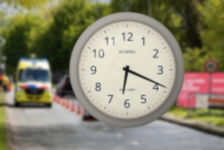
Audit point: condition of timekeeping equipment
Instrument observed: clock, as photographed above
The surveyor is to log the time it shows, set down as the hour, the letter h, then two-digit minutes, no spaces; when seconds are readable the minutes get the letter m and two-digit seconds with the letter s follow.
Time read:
6h19
